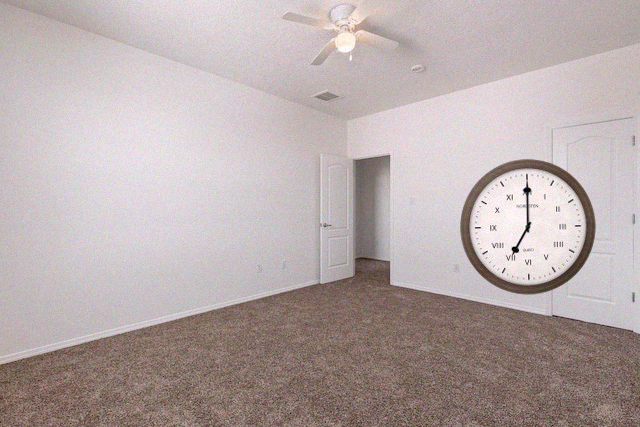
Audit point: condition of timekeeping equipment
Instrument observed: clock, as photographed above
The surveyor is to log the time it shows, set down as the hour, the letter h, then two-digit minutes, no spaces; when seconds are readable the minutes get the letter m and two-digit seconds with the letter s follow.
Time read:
7h00
